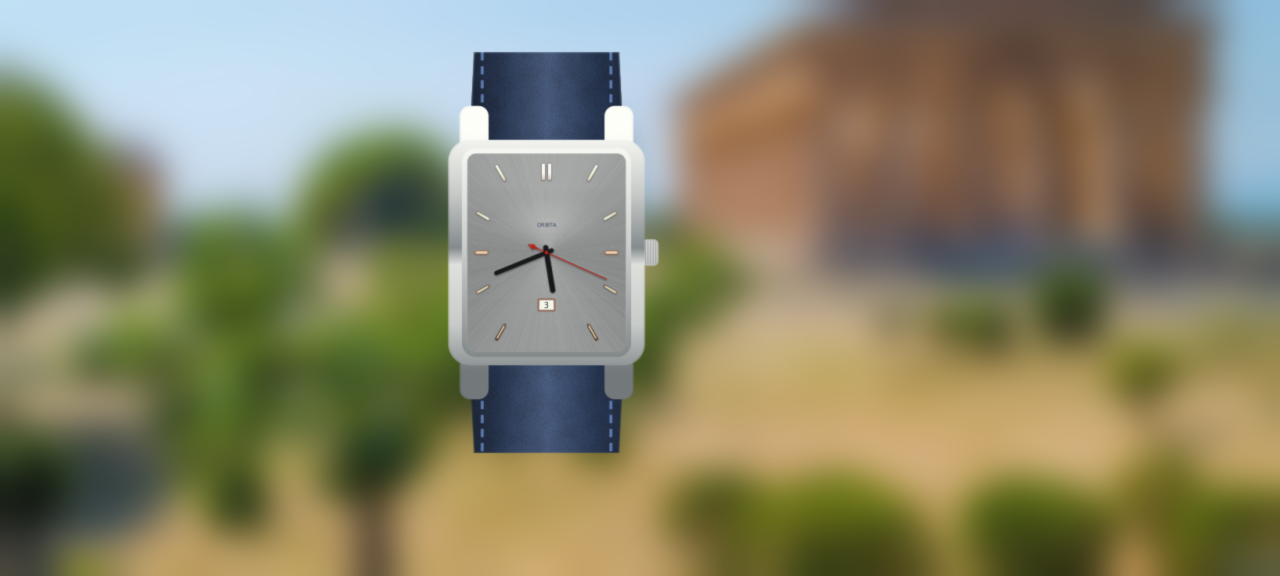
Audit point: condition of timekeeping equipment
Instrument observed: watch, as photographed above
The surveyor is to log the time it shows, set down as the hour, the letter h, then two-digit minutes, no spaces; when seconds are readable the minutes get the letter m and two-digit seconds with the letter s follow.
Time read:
5h41m19s
